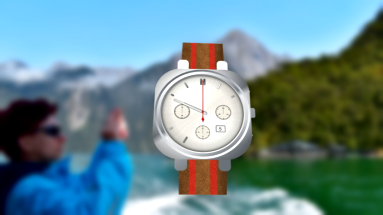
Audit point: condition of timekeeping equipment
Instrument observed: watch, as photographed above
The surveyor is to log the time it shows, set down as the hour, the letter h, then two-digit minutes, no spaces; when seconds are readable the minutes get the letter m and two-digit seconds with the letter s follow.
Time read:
9h49
